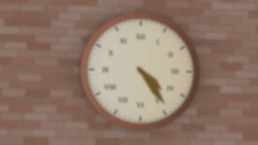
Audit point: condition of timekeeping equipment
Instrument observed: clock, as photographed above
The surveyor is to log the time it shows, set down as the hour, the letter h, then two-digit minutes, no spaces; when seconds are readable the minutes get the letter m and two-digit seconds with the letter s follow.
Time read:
4h24
